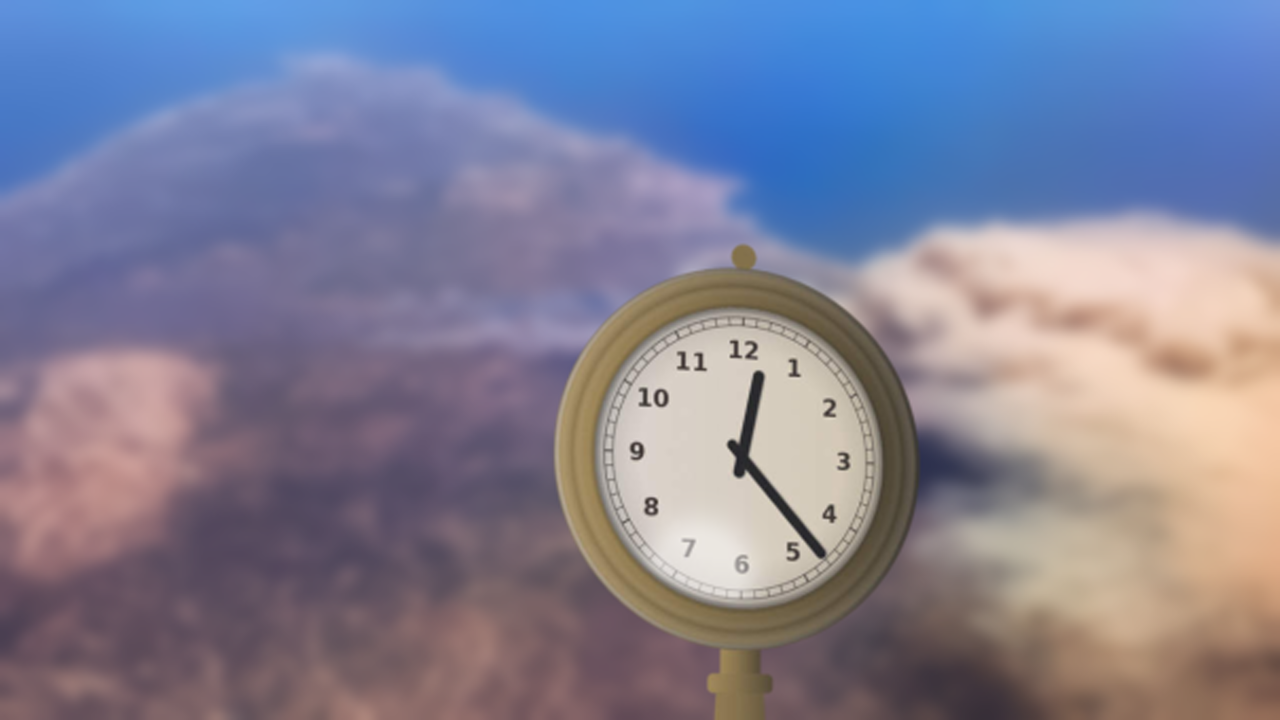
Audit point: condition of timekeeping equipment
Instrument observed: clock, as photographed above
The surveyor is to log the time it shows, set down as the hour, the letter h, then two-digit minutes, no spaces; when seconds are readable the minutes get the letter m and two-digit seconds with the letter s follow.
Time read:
12h23
